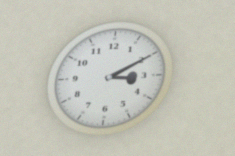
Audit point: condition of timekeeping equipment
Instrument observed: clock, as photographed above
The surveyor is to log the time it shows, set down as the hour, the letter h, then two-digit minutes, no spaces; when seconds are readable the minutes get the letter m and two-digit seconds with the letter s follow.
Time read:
3h10
